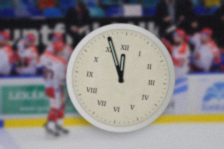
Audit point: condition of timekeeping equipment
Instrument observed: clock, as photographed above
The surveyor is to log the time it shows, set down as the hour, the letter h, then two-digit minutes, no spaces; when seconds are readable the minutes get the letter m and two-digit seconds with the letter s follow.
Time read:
11h56
